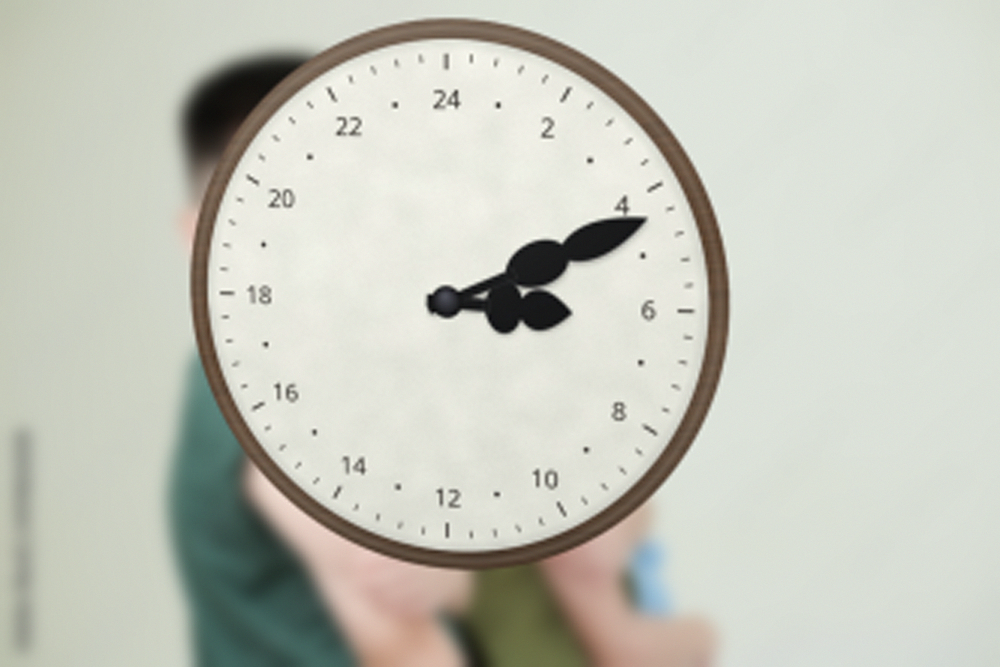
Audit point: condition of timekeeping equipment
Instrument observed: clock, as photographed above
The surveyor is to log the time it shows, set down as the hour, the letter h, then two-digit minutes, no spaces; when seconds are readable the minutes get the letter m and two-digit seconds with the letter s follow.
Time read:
6h11
